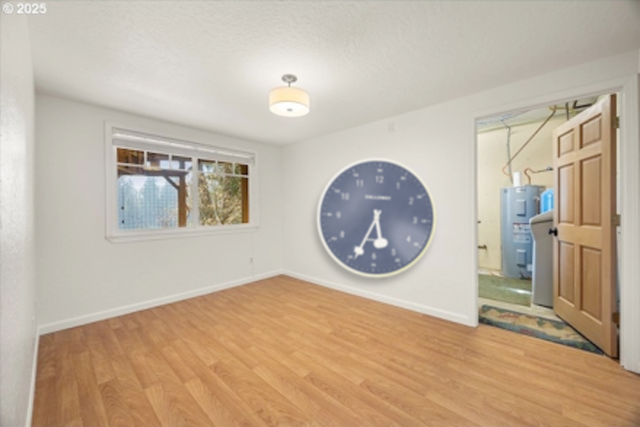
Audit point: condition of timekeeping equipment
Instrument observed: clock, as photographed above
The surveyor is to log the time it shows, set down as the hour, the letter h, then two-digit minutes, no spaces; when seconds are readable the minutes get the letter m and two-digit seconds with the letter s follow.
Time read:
5h34
